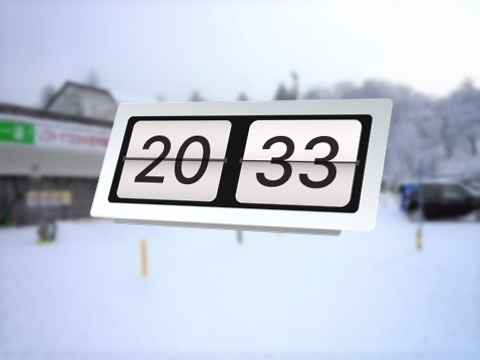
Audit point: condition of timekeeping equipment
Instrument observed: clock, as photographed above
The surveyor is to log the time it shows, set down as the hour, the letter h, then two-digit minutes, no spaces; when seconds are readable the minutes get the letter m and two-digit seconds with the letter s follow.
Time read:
20h33
